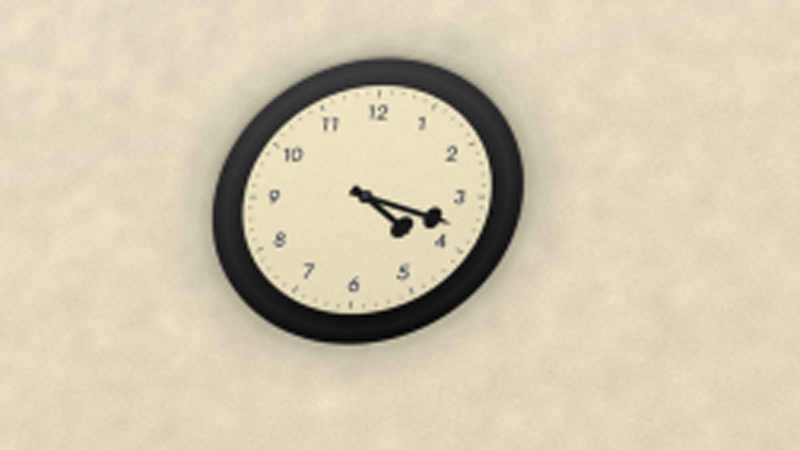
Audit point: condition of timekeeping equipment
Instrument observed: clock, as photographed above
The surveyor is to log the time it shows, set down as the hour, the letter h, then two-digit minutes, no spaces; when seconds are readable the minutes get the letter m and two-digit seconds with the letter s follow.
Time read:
4h18
